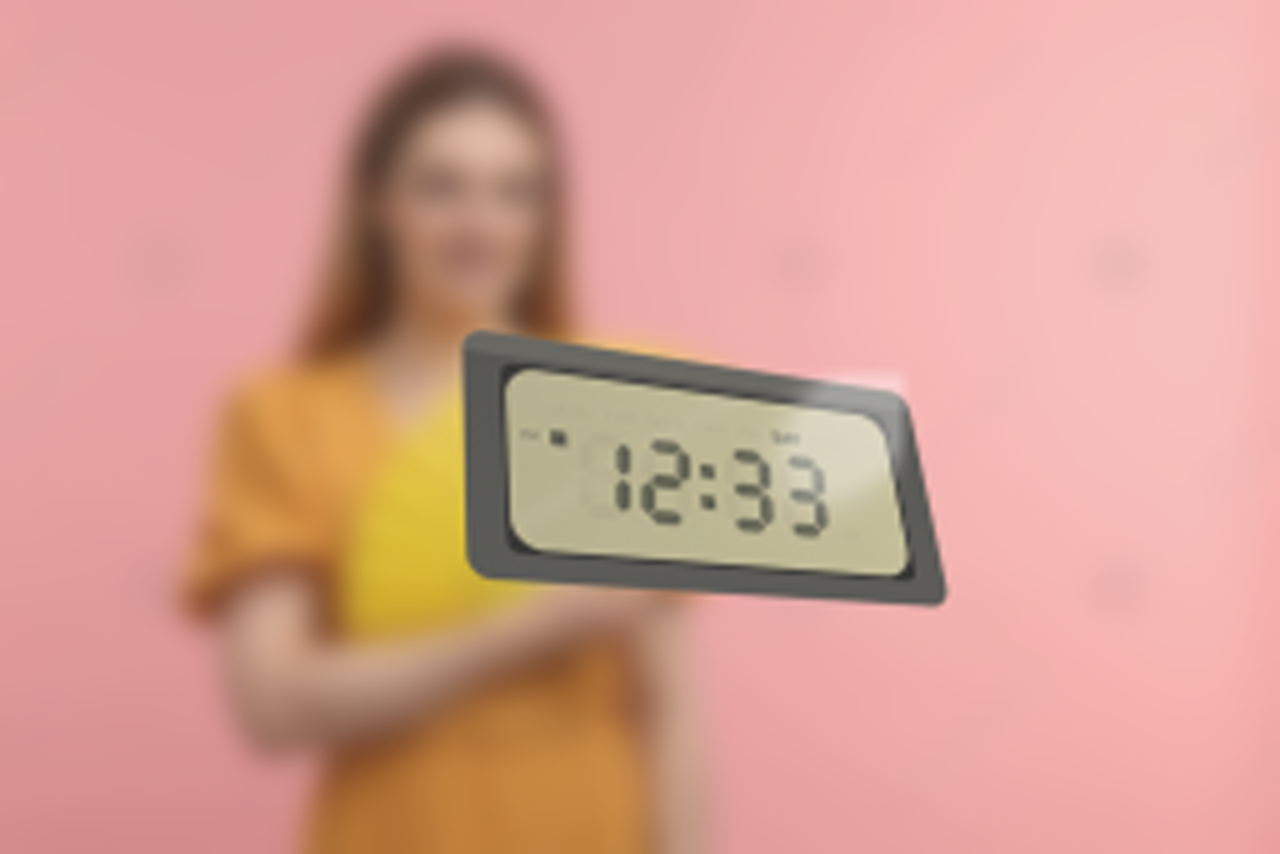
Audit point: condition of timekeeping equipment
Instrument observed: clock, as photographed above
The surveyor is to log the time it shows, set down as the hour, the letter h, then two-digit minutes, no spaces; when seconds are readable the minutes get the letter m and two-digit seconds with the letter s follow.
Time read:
12h33
